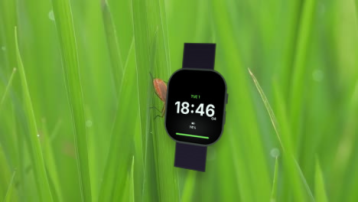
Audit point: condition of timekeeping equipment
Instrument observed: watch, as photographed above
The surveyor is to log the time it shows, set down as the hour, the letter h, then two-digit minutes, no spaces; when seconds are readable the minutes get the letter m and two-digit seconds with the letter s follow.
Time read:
18h46
